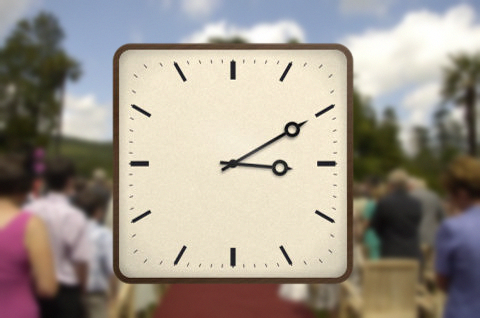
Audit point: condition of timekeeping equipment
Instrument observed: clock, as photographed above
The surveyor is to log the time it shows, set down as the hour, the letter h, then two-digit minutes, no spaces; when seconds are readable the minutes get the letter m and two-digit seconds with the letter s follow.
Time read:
3h10
